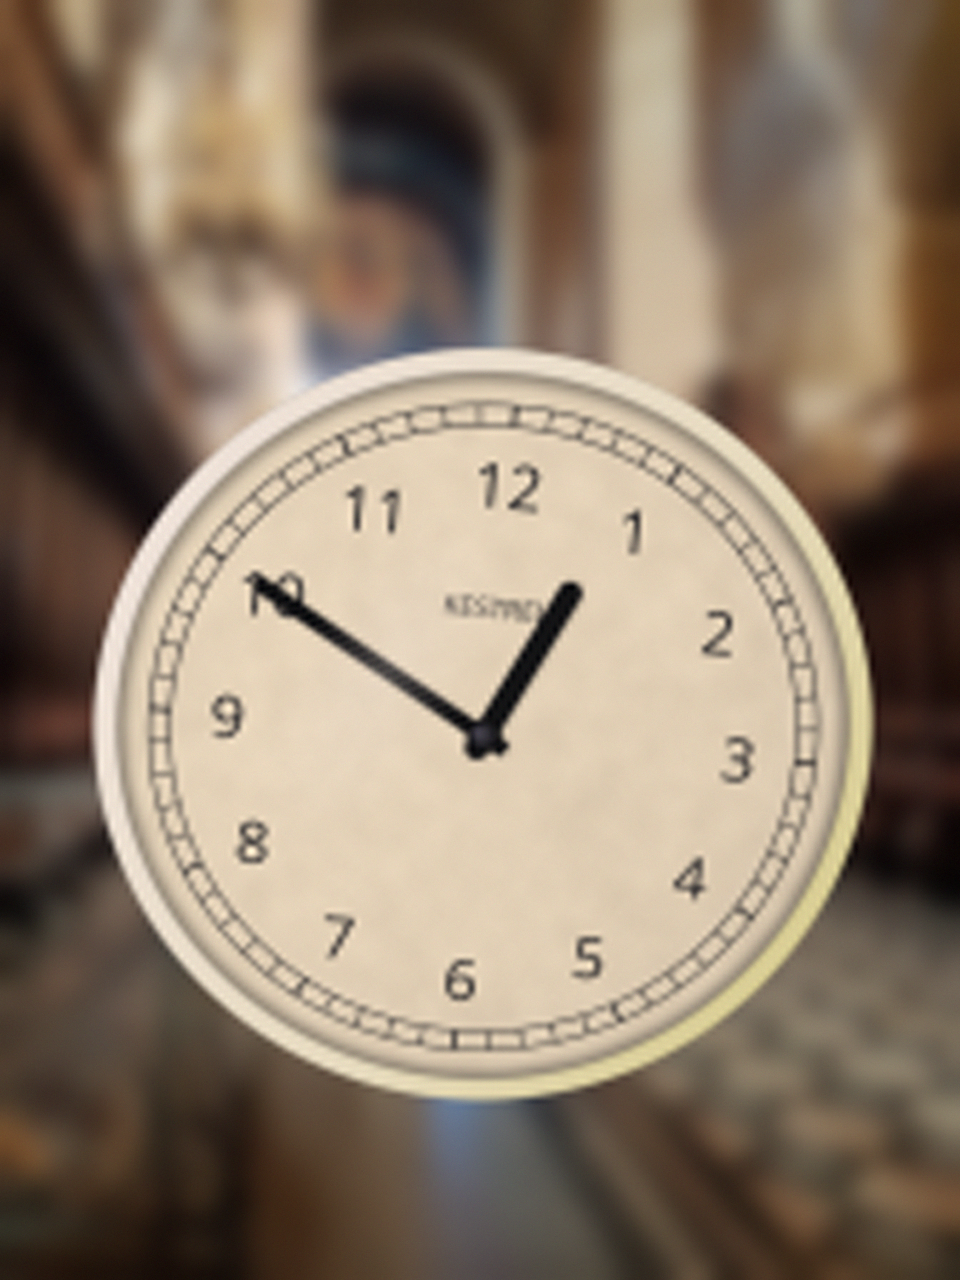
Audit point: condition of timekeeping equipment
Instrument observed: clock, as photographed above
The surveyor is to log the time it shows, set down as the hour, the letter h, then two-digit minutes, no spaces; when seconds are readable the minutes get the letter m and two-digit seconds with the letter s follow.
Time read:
12h50
